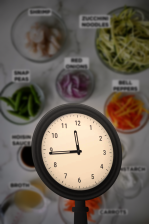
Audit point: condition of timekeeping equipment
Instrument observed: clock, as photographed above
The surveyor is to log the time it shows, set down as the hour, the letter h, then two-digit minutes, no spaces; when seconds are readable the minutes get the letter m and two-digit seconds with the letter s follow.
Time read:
11h44
